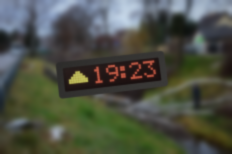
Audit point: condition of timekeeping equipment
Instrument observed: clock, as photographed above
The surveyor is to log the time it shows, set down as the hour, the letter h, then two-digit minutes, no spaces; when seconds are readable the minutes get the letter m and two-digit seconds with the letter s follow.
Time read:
19h23
